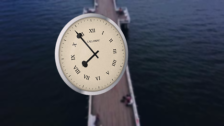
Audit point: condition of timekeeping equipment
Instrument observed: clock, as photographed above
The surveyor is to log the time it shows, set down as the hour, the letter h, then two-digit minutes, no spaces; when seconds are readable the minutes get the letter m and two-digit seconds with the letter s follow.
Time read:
7h54
